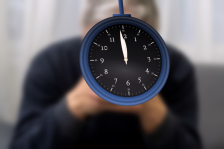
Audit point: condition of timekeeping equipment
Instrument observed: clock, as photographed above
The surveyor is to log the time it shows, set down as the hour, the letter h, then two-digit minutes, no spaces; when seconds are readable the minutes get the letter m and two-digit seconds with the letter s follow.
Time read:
11h59
